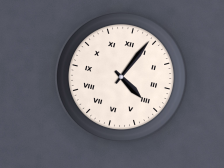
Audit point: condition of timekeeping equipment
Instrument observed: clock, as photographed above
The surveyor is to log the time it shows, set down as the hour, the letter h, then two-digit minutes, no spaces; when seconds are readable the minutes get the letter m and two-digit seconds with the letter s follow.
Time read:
4h04
